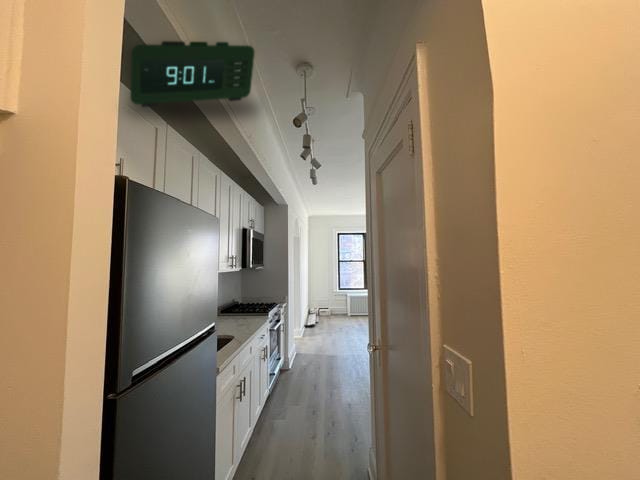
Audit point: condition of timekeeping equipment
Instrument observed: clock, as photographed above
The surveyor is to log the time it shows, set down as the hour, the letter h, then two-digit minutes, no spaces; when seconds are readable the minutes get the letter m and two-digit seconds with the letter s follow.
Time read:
9h01
